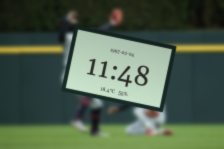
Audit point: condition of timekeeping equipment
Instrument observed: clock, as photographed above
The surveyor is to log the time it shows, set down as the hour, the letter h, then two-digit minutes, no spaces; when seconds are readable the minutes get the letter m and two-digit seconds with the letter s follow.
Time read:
11h48
